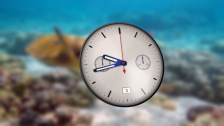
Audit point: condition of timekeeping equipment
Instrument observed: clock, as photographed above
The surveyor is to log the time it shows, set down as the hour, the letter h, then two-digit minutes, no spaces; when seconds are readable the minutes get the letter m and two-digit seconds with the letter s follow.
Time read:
9h43
